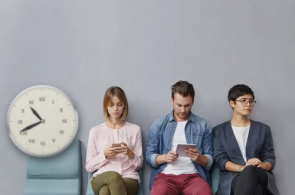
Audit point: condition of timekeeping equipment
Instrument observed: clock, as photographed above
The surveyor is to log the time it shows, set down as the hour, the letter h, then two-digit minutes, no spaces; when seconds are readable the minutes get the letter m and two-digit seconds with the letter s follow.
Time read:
10h41
